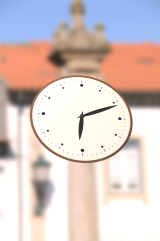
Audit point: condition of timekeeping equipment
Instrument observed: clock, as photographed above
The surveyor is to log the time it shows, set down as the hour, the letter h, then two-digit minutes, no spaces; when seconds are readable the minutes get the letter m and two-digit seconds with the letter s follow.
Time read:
6h11
